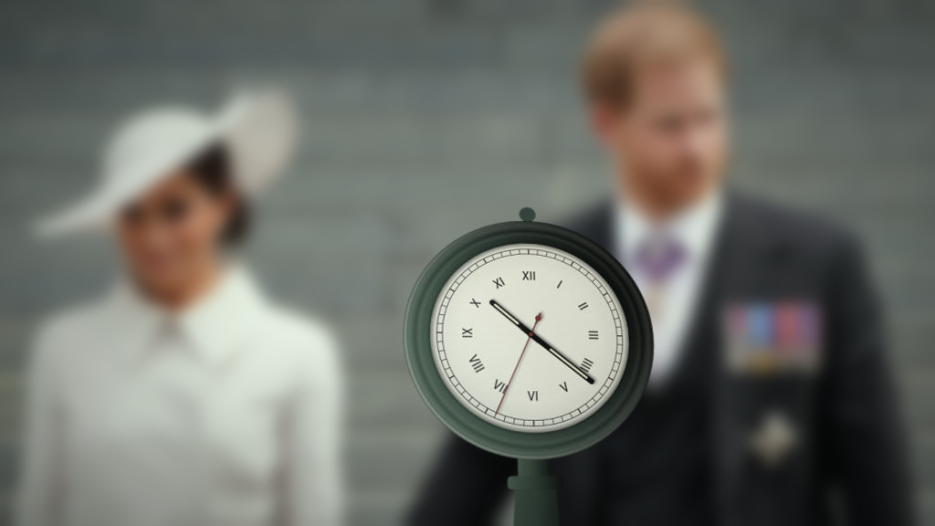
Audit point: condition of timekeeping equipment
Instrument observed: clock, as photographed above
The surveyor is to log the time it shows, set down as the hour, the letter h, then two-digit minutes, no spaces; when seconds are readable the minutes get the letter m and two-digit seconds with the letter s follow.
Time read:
10h21m34s
